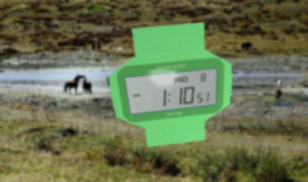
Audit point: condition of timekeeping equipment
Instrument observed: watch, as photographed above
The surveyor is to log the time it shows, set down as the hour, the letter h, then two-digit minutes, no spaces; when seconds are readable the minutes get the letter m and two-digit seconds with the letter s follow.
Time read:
1h10
